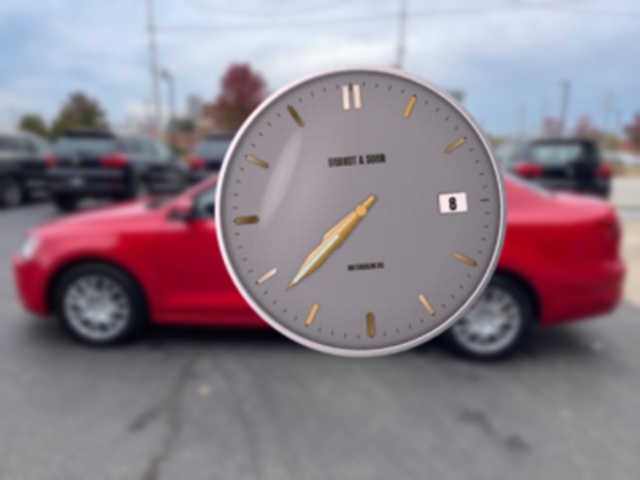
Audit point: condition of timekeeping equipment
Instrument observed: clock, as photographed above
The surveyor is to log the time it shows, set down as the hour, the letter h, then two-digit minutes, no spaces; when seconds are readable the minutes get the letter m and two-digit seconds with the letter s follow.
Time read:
7h38
